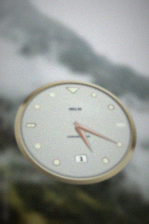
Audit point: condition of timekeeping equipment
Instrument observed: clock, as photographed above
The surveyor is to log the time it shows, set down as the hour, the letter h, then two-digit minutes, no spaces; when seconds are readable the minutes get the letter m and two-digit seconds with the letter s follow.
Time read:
5h20
